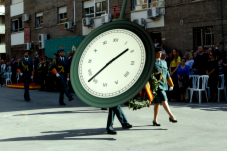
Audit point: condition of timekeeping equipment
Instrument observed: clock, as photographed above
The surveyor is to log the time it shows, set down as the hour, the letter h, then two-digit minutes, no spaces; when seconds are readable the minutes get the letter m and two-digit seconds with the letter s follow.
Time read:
1h37
